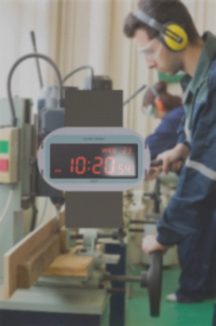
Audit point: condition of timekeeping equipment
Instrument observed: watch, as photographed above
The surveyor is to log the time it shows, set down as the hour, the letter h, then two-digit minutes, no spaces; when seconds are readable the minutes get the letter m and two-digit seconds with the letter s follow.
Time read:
10h20
